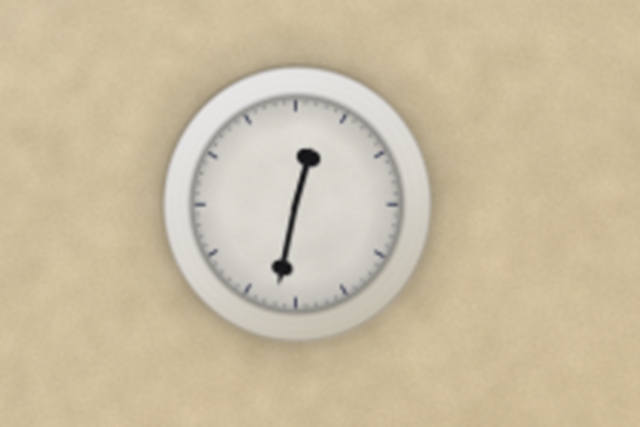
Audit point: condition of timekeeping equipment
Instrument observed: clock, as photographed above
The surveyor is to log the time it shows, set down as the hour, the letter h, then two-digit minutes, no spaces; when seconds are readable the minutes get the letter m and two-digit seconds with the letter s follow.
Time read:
12h32
